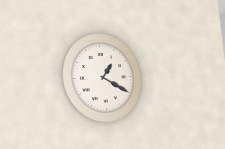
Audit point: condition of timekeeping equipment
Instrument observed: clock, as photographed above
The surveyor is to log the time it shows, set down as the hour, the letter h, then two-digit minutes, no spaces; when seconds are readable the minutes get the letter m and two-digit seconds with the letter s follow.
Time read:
1h20
